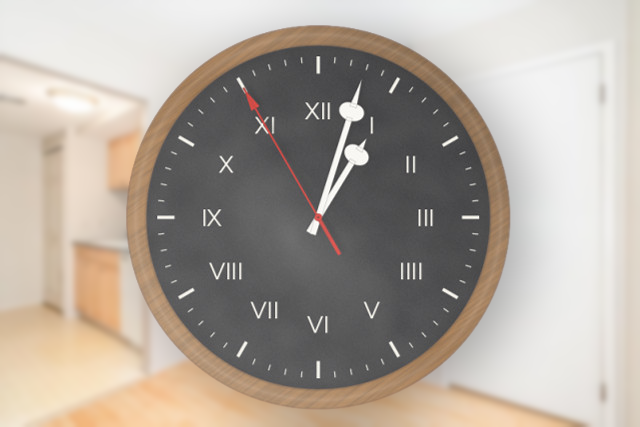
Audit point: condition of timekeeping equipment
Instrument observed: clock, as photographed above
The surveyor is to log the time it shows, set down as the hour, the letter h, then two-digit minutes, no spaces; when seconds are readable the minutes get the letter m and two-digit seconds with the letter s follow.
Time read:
1h02m55s
